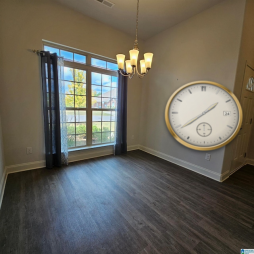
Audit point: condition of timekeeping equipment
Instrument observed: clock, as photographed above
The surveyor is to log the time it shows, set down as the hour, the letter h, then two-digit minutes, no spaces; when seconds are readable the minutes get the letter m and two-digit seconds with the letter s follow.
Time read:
1h39
